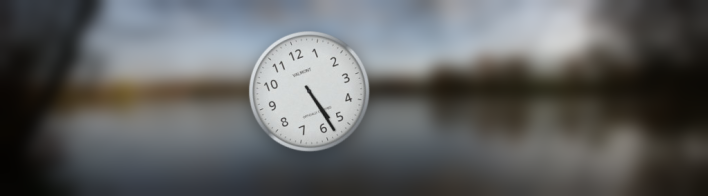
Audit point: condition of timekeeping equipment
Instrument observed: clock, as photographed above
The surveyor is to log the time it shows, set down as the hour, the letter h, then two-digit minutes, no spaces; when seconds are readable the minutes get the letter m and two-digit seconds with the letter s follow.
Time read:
5h28
